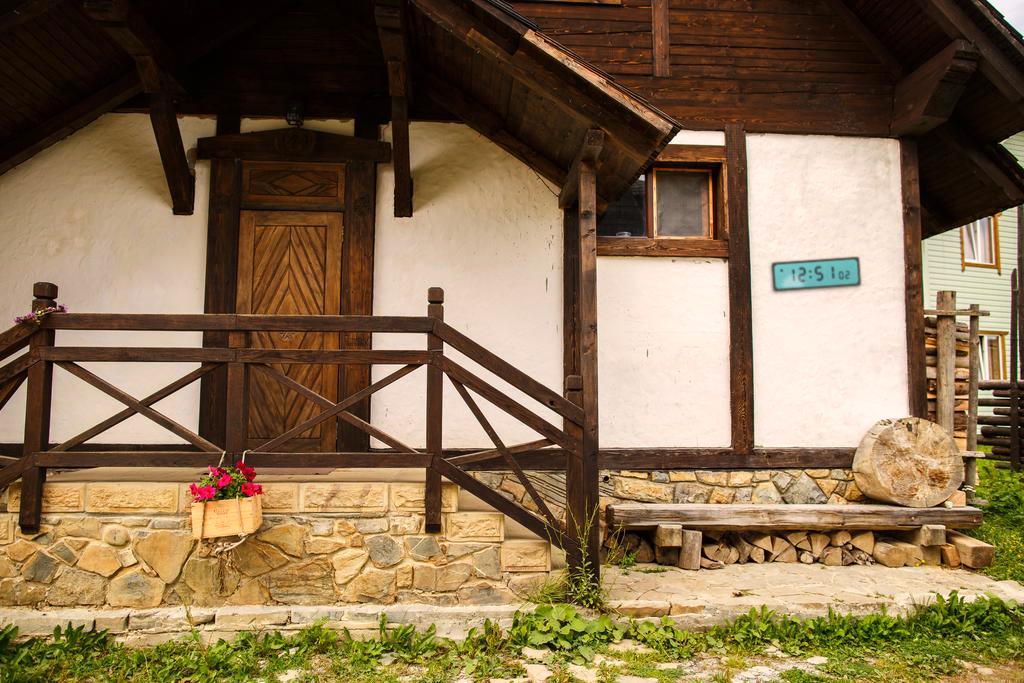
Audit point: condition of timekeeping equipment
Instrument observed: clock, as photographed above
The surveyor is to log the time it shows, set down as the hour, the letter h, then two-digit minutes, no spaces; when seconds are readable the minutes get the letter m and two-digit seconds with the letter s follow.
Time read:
12h51
